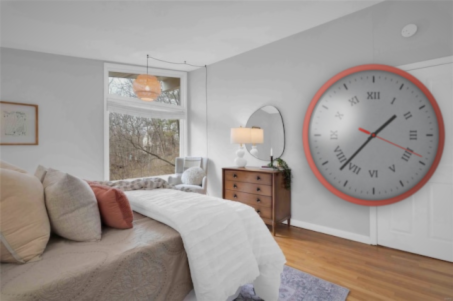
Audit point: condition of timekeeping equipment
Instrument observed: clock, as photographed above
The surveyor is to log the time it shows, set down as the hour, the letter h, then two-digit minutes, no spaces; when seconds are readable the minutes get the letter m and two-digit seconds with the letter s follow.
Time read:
1h37m19s
